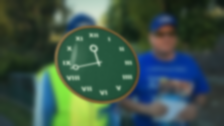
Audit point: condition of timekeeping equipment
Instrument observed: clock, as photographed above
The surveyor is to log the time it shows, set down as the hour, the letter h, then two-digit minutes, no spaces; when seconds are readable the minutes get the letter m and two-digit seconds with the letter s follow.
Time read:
11h43
